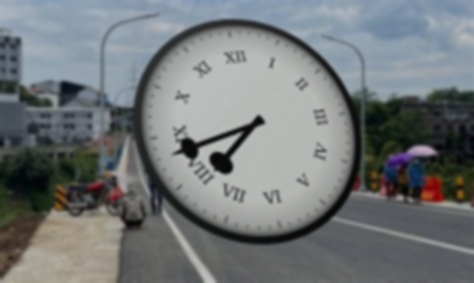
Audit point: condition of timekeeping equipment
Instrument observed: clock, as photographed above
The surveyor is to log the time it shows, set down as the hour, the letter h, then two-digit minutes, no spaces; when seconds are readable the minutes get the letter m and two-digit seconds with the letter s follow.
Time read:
7h43
